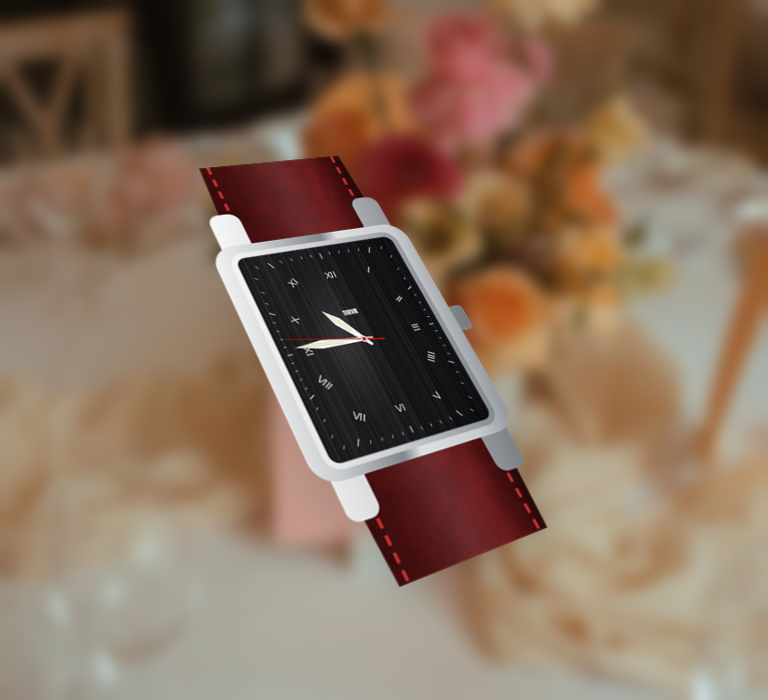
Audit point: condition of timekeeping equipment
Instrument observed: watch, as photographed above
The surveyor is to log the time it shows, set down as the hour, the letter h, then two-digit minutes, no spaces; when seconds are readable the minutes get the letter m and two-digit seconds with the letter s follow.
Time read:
10h45m47s
